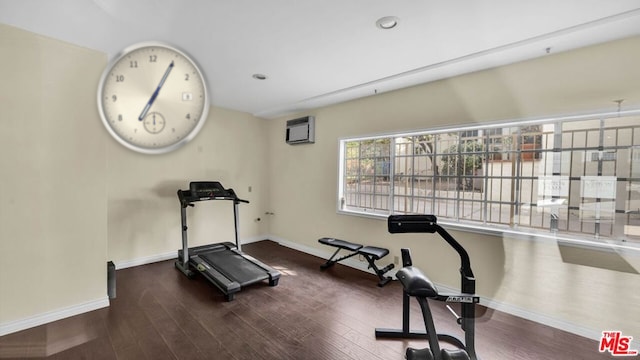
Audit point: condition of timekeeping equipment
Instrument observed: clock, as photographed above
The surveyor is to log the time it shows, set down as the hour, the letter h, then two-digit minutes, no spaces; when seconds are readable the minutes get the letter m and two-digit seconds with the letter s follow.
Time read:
7h05
